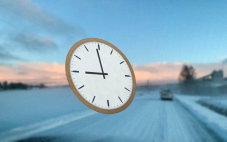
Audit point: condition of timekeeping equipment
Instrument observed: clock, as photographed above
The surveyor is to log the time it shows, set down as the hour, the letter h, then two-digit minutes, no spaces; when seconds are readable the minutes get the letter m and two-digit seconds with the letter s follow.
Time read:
8h59
